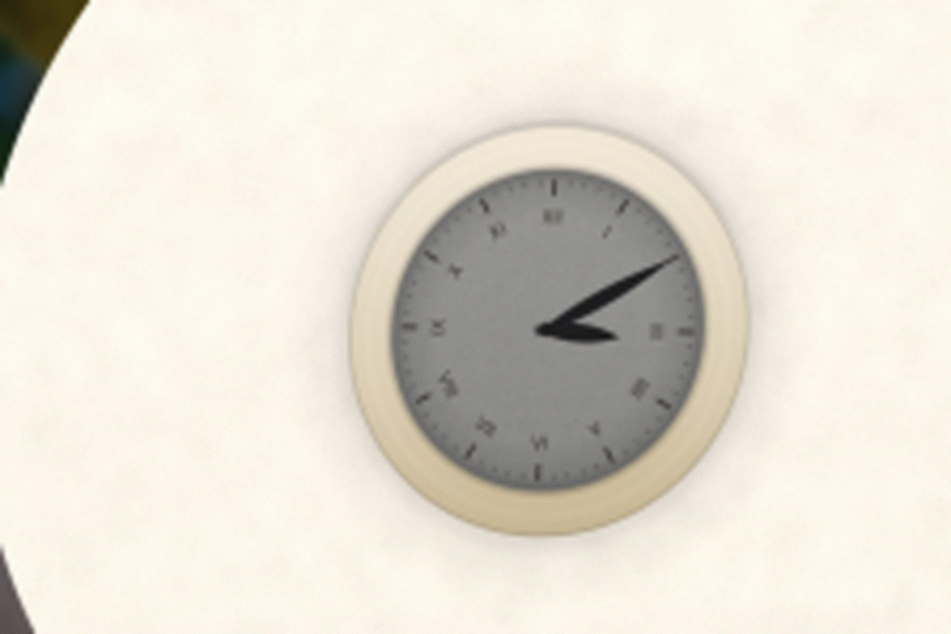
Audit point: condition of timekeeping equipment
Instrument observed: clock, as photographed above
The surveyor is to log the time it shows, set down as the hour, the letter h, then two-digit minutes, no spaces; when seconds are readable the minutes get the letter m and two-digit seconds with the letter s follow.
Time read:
3h10
